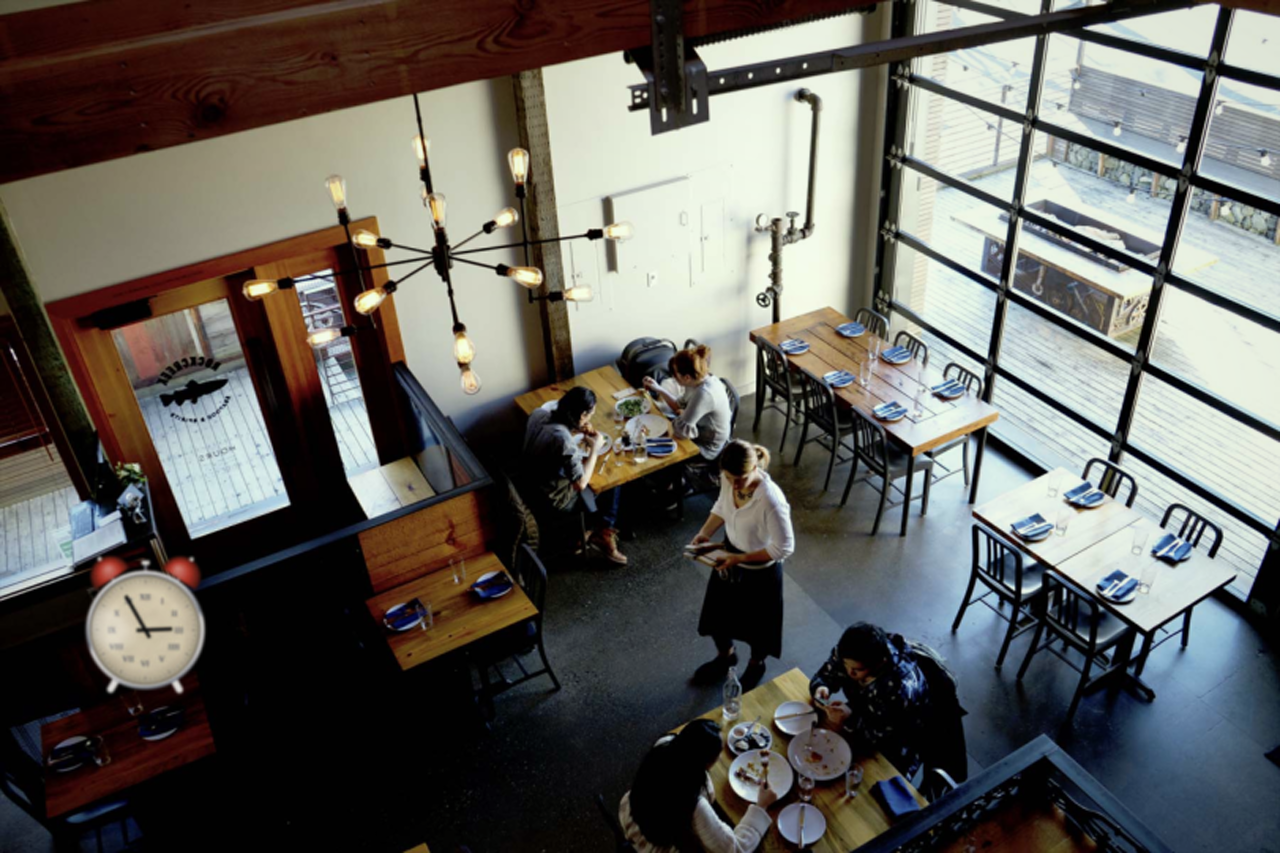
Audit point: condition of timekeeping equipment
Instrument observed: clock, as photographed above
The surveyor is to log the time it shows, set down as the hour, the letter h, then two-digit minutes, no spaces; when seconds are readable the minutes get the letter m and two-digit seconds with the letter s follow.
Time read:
2h55
